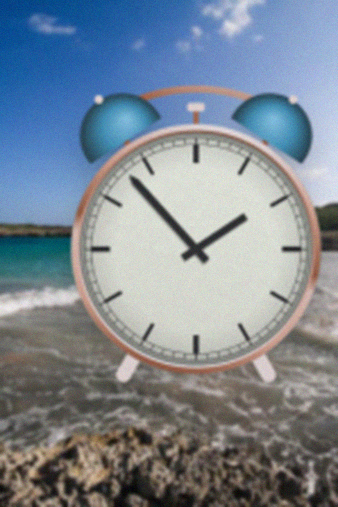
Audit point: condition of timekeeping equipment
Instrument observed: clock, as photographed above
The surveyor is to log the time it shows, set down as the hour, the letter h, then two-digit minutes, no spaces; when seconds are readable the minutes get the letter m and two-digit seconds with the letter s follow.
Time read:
1h53
